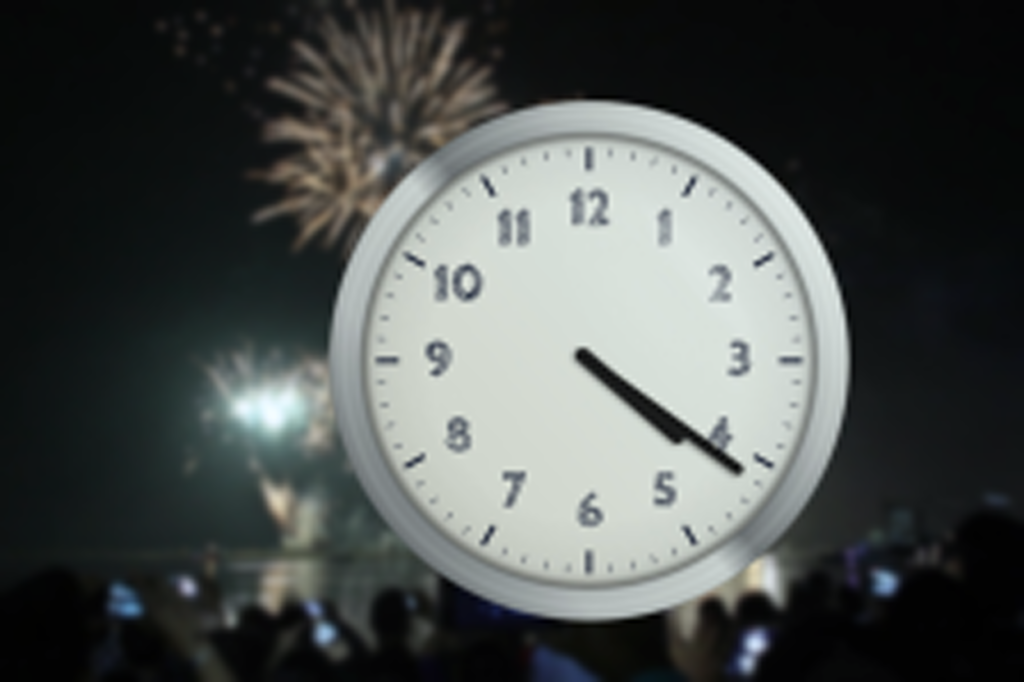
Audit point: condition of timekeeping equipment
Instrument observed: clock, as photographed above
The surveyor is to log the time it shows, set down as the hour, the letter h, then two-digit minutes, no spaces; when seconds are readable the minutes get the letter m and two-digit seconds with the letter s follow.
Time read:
4h21
